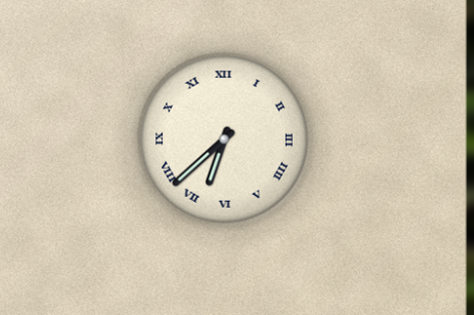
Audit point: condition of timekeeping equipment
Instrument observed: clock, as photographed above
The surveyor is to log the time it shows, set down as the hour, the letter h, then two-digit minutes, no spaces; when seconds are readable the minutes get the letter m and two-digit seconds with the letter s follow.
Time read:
6h38
